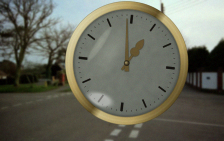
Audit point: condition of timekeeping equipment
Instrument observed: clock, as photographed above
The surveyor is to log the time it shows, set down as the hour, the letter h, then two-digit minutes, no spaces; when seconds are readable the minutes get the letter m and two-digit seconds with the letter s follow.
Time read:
12h59
